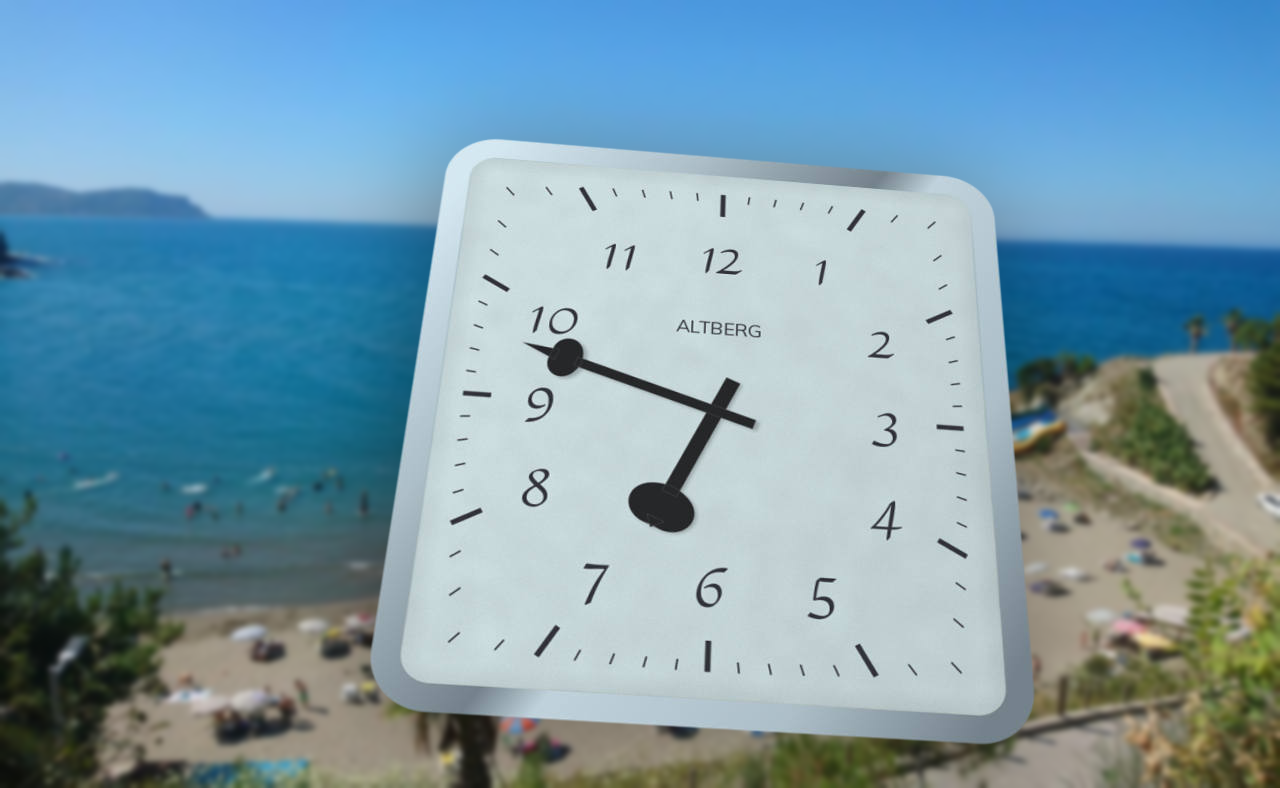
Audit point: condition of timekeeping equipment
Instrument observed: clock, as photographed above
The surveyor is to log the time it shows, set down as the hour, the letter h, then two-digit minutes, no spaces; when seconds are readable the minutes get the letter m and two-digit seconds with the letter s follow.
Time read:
6h48
